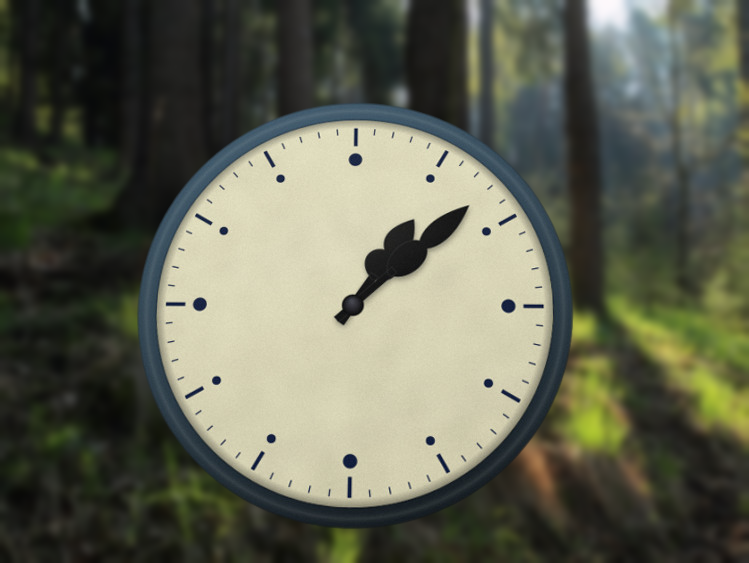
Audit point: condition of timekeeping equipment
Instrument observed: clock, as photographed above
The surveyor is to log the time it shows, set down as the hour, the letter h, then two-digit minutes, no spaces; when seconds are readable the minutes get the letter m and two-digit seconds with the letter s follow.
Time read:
1h08
